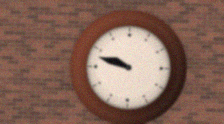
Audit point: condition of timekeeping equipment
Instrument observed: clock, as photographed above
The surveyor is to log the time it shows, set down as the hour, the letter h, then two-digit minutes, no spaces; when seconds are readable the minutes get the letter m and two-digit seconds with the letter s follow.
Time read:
9h48
